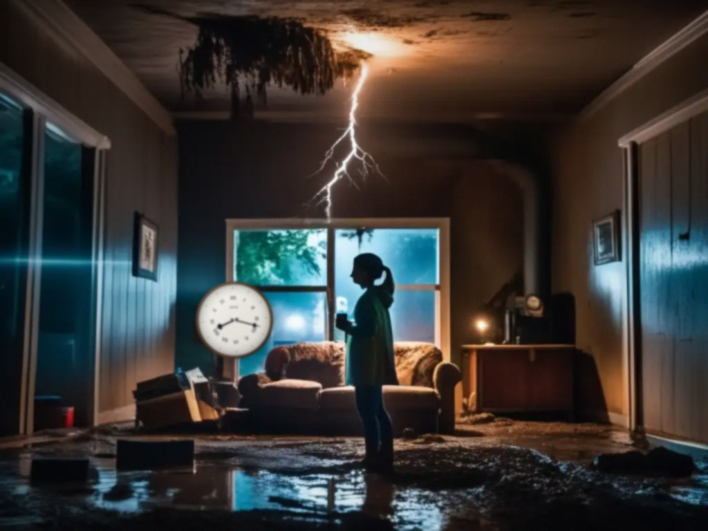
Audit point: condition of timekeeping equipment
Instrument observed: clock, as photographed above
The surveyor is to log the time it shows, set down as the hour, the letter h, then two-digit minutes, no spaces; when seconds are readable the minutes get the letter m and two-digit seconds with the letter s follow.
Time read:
8h18
